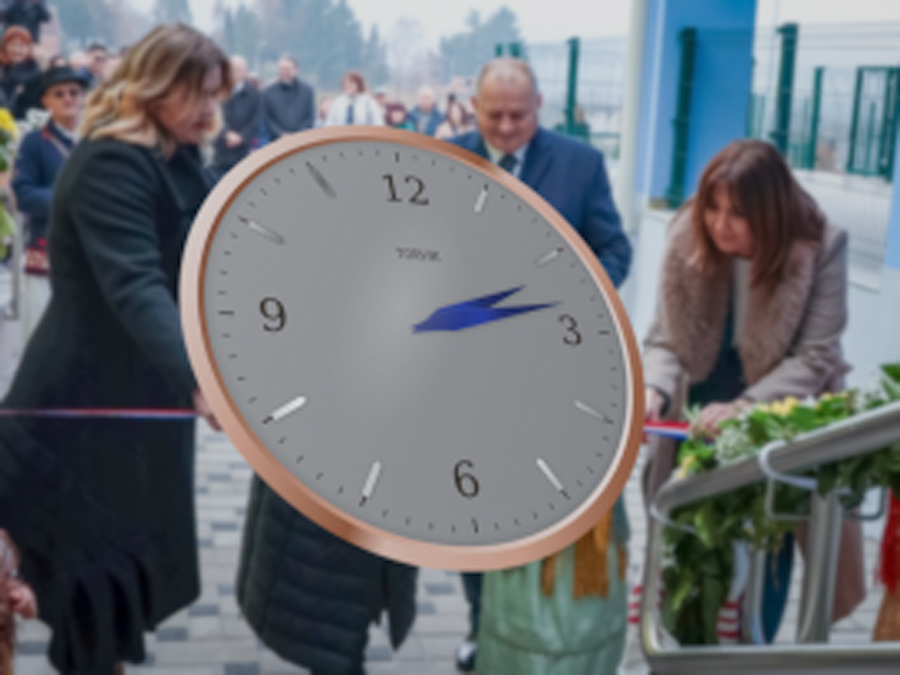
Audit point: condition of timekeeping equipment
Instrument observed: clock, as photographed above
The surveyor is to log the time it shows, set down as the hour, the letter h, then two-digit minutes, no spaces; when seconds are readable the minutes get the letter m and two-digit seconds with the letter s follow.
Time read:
2h13
